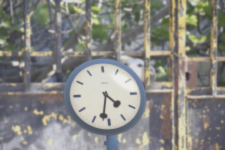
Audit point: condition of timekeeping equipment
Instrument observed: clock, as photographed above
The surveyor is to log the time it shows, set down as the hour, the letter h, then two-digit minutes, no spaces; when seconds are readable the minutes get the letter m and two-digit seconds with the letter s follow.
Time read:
4h32
